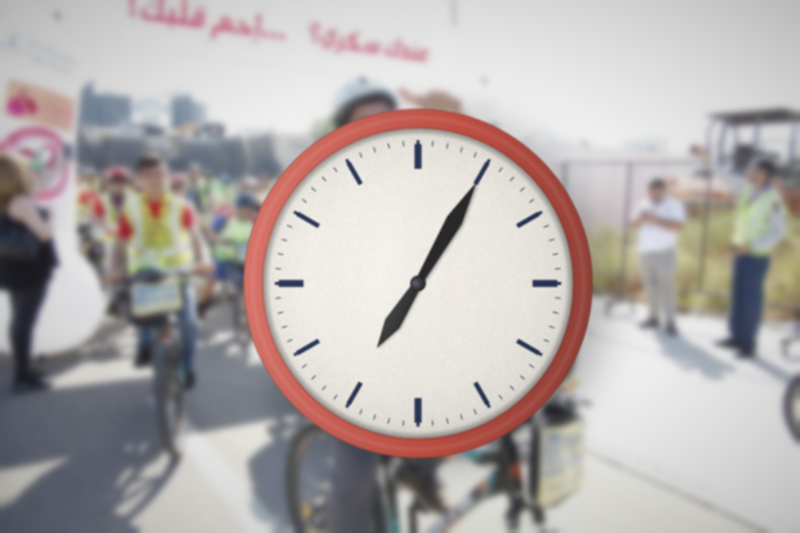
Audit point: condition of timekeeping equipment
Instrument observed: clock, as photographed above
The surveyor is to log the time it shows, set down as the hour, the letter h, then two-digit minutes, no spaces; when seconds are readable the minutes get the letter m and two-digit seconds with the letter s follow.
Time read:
7h05
